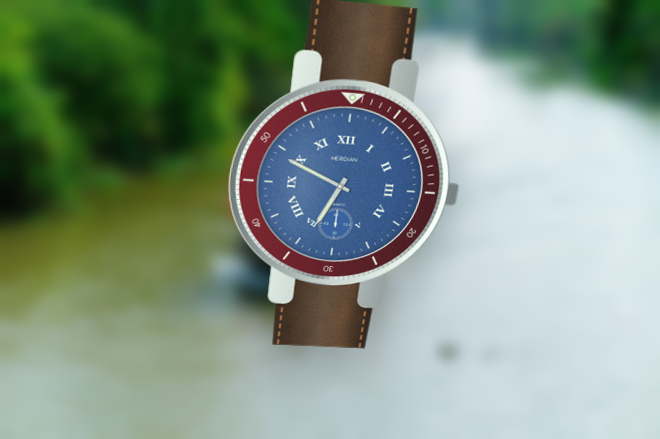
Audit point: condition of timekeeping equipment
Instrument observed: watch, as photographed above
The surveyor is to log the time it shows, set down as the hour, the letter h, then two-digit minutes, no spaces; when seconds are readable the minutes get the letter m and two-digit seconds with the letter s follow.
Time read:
6h49
